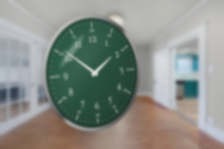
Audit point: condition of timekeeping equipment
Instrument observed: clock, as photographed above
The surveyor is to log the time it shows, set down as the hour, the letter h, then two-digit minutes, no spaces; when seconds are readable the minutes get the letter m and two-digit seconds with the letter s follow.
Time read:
1h51
